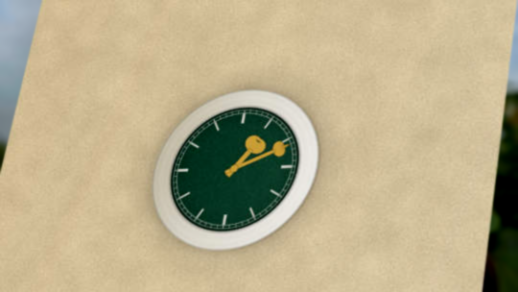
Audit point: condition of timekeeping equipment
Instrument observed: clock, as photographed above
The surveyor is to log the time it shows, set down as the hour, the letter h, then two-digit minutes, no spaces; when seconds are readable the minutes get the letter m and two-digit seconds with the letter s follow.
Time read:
1h11
